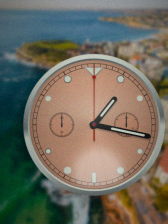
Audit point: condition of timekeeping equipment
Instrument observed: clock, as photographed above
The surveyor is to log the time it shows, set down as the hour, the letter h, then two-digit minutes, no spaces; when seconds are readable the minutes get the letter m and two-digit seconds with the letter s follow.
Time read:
1h17
